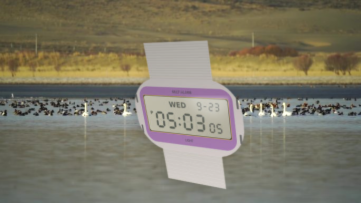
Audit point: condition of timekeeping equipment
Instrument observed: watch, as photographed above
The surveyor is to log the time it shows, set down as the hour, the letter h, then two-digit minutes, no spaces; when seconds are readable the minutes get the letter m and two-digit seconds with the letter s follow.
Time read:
5h03m05s
